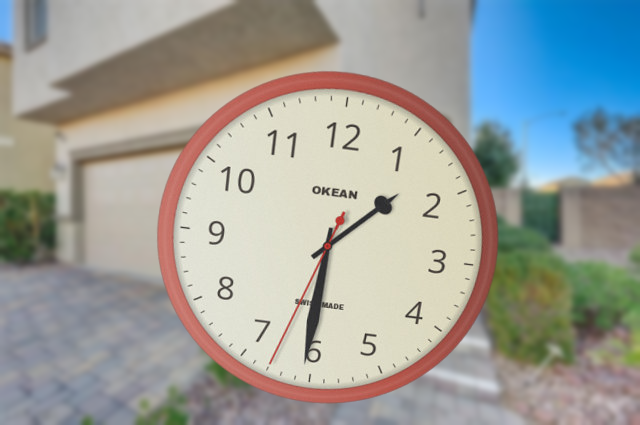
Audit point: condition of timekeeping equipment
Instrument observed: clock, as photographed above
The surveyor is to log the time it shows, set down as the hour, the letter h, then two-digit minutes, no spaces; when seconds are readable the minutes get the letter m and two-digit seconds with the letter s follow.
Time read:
1h30m33s
